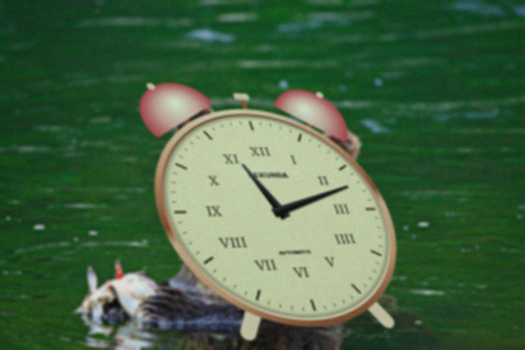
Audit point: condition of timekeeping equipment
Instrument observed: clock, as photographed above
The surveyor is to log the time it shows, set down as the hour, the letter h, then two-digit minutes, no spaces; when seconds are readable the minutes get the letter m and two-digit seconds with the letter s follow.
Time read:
11h12
